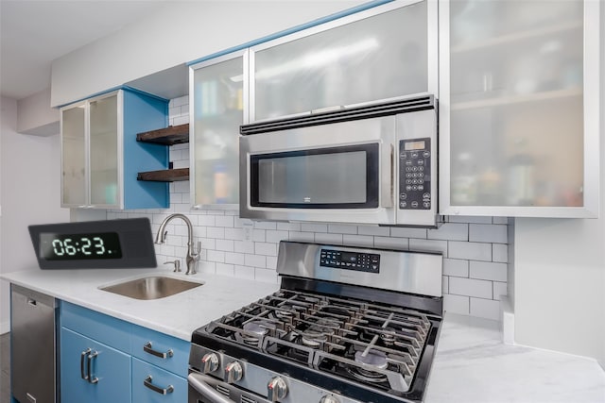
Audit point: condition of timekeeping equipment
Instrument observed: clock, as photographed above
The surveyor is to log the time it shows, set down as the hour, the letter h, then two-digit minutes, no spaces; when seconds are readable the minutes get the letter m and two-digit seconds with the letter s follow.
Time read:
6h23
